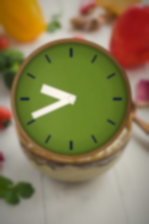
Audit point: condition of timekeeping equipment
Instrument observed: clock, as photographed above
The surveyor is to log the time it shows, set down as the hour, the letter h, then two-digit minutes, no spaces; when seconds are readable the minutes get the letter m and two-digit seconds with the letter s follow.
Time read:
9h41
